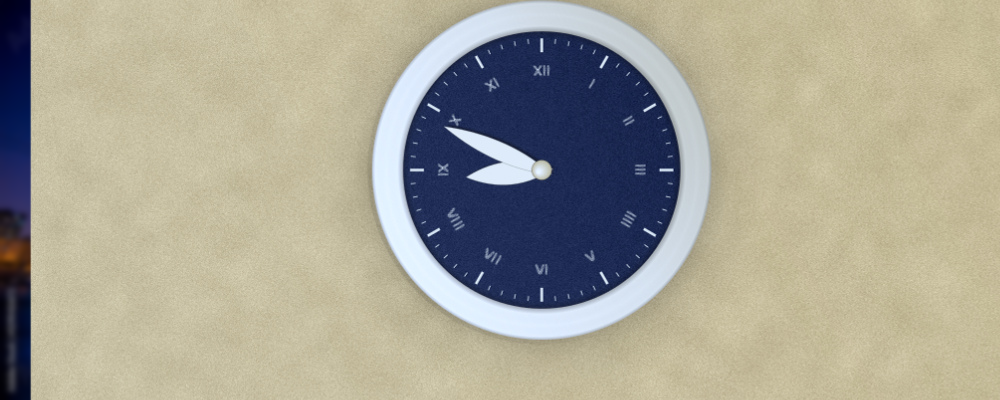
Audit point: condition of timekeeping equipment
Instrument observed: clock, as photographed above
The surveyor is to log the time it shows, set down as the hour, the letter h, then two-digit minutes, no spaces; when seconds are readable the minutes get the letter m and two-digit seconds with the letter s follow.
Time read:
8h49
